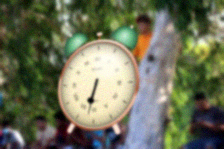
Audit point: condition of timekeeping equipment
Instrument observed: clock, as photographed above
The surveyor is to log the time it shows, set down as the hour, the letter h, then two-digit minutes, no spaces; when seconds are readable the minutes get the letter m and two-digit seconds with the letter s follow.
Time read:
6h32
